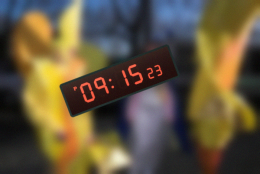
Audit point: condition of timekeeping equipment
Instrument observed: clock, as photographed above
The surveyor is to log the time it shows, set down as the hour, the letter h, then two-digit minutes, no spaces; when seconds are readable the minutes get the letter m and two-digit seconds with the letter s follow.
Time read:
9h15m23s
